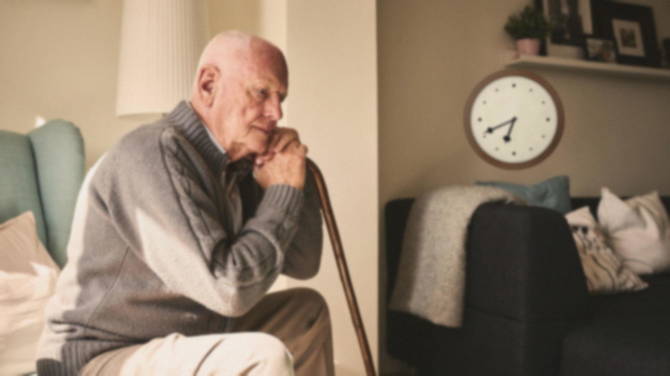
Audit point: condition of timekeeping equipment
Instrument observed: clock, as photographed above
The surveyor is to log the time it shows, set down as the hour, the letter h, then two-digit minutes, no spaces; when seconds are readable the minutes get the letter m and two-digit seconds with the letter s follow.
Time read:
6h41
